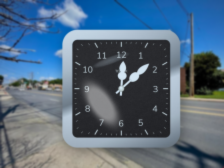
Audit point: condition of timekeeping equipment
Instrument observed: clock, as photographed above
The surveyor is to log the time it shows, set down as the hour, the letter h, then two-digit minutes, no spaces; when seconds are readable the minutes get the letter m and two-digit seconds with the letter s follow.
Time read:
12h08
